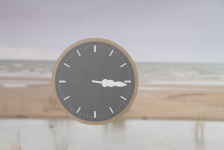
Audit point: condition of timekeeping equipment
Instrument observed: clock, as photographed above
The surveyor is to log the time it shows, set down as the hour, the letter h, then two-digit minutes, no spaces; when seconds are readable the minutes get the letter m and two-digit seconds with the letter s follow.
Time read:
3h16
